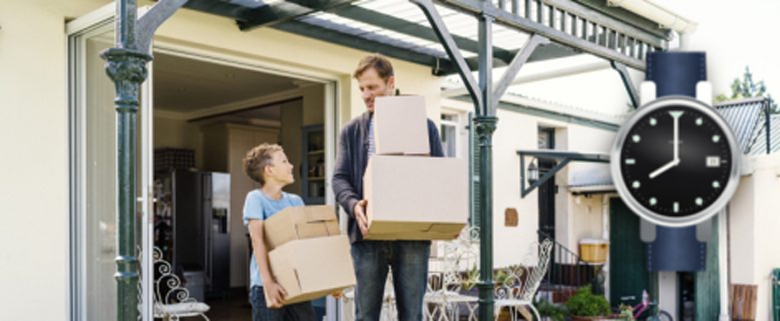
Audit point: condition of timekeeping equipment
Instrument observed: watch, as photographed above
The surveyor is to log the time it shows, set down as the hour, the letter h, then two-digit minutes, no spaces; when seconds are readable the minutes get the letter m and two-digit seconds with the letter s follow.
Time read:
8h00
